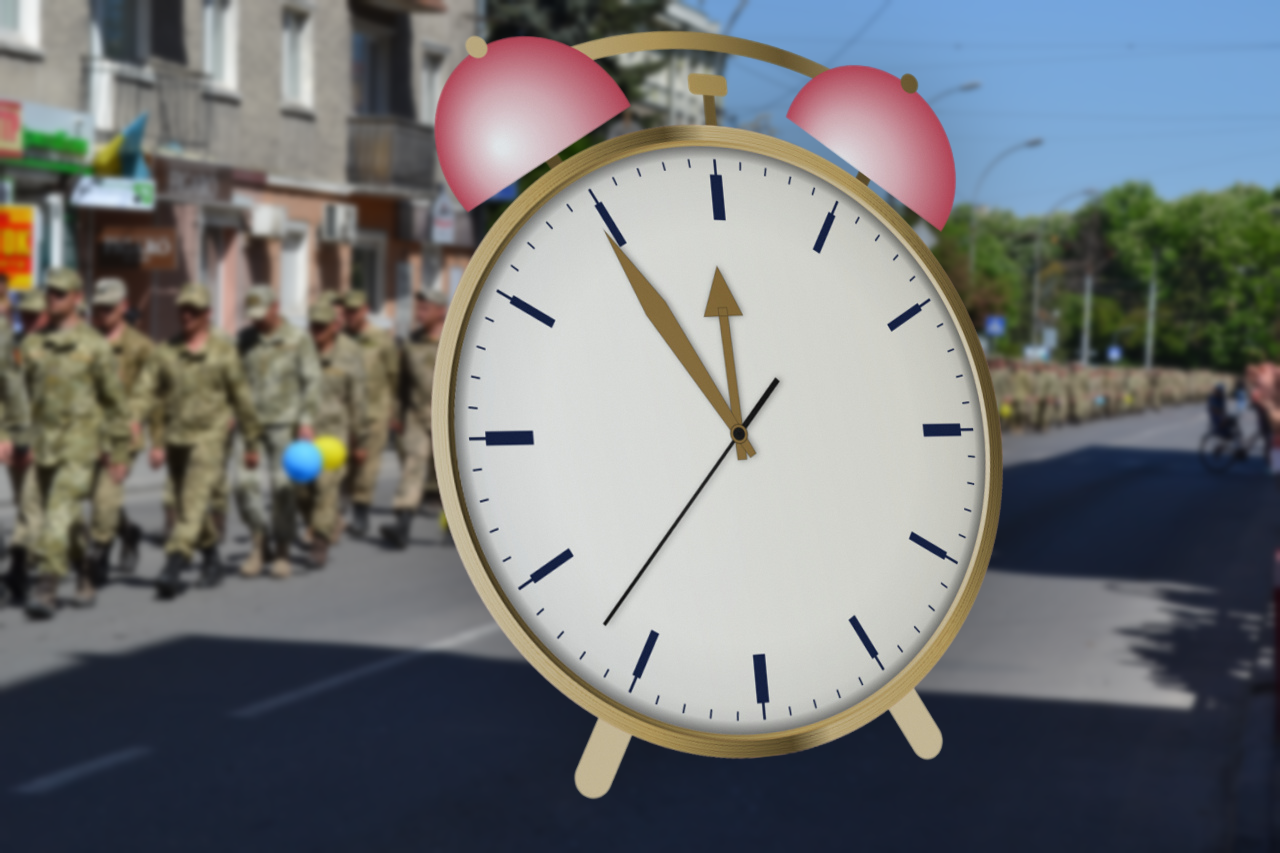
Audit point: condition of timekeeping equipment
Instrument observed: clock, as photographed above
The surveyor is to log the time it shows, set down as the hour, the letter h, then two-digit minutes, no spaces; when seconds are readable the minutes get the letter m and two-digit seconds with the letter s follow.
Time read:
11h54m37s
